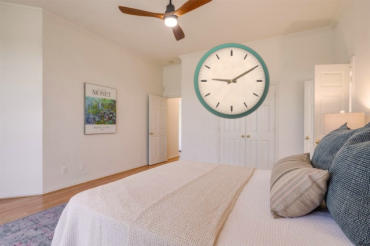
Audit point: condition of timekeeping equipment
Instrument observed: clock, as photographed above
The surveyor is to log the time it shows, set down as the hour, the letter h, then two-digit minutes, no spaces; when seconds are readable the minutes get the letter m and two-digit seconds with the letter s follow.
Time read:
9h10
